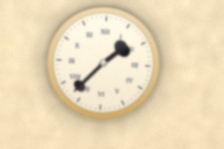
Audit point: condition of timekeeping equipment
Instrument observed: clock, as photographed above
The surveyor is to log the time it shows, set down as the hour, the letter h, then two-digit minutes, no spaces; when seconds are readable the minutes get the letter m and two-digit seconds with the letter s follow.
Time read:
1h37
